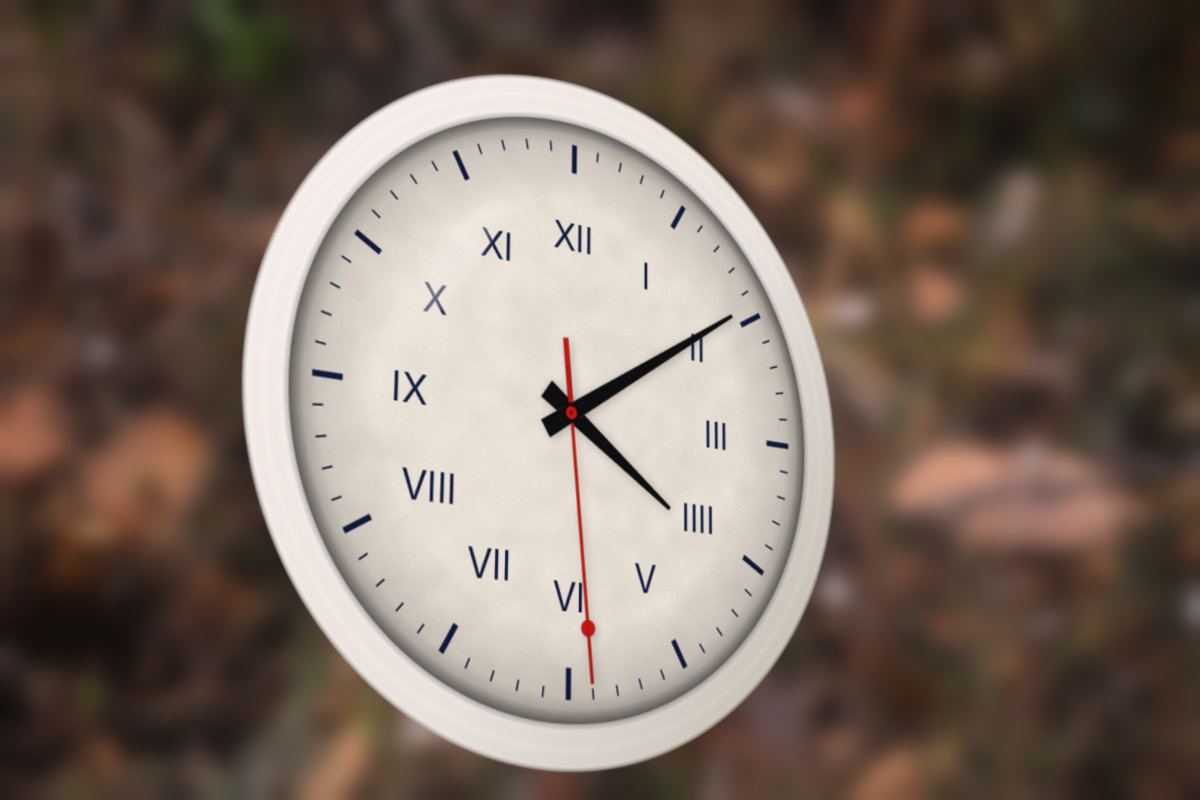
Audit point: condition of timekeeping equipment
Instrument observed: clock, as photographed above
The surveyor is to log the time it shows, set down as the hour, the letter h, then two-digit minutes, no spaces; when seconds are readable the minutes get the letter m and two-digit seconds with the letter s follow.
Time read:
4h09m29s
